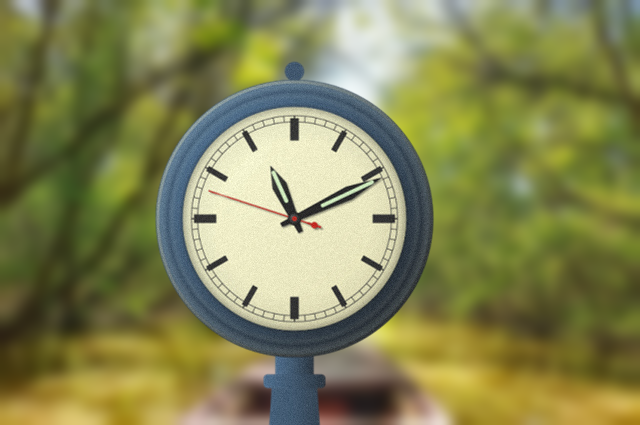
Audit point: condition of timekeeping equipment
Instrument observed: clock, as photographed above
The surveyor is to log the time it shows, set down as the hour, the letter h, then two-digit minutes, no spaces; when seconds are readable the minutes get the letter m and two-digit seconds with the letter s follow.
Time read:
11h10m48s
